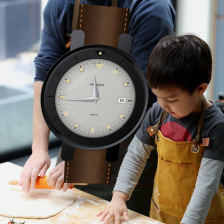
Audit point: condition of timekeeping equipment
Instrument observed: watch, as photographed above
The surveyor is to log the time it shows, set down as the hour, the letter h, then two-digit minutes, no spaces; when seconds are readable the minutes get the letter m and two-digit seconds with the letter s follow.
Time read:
11h44
